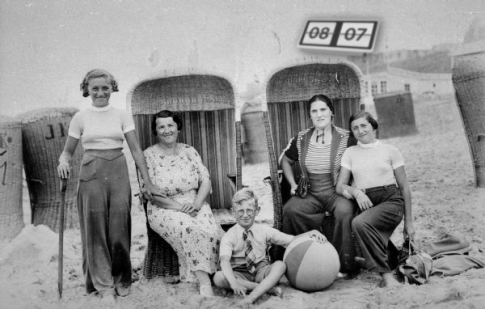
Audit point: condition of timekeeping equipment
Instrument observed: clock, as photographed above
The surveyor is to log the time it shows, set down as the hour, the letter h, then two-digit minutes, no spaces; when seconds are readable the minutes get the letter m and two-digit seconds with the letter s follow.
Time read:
8h07
